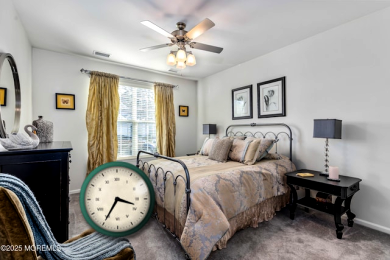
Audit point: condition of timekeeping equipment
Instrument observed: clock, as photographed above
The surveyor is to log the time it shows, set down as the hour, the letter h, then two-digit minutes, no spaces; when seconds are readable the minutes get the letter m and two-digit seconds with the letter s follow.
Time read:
3h35
